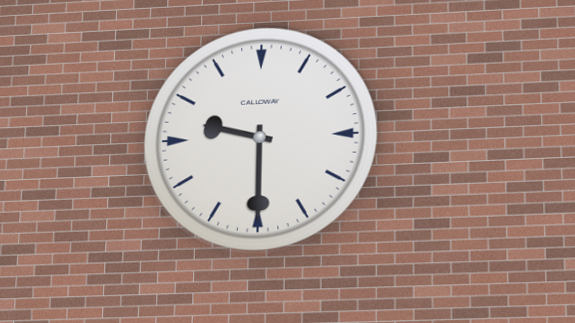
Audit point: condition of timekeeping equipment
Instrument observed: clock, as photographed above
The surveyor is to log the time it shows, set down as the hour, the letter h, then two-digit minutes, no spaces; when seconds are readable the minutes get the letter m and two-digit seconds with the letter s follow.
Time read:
9h30
